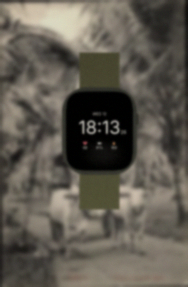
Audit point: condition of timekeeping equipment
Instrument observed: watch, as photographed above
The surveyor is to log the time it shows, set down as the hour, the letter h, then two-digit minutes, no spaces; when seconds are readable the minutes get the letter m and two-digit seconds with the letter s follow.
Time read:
18h13
